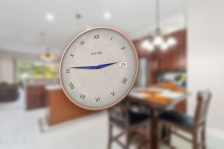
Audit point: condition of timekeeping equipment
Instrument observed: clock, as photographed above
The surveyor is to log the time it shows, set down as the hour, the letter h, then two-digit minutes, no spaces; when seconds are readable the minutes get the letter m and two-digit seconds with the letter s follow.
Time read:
2h46
